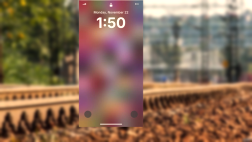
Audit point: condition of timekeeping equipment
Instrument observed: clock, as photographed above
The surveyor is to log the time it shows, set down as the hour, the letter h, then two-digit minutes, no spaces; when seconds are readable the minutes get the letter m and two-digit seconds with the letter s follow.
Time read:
1h50
